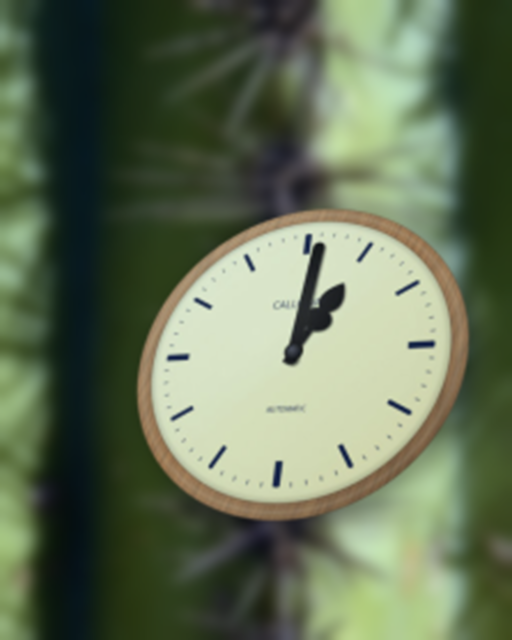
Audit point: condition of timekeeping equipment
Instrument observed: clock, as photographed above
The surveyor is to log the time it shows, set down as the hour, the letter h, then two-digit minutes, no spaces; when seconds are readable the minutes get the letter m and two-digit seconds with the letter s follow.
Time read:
1h01
